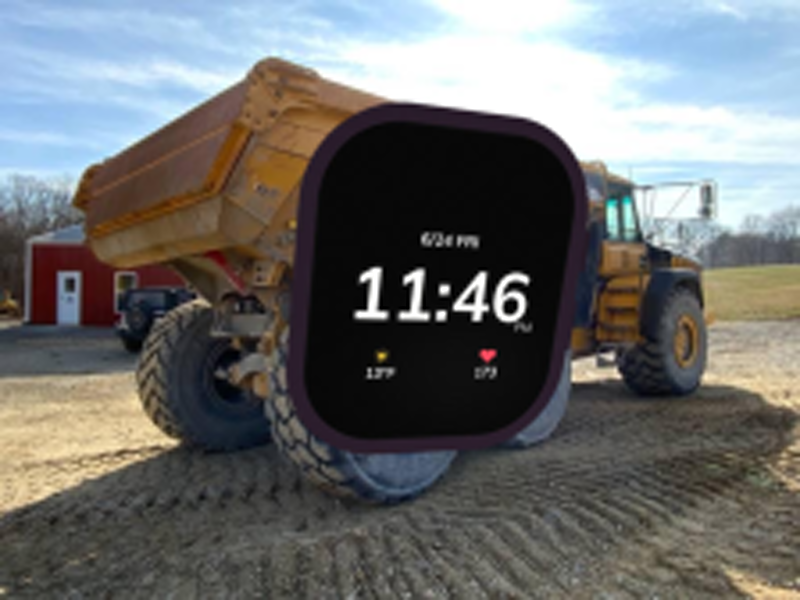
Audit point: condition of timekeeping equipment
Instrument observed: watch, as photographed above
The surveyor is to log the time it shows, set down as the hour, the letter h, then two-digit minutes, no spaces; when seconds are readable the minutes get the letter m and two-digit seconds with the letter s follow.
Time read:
11h46
